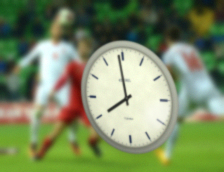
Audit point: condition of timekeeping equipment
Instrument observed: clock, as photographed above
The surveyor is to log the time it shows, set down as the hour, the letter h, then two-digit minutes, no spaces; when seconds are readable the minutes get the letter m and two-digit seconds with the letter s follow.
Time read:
7h59
